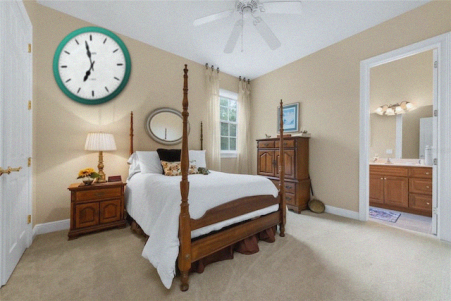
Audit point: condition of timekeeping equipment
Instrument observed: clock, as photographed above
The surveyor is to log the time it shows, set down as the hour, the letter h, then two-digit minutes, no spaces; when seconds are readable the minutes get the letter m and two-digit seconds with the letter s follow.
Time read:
6h58
